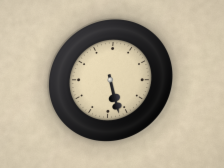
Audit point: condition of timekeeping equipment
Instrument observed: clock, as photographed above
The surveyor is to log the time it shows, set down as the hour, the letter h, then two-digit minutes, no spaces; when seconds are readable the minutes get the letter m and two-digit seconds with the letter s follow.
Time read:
5h27
